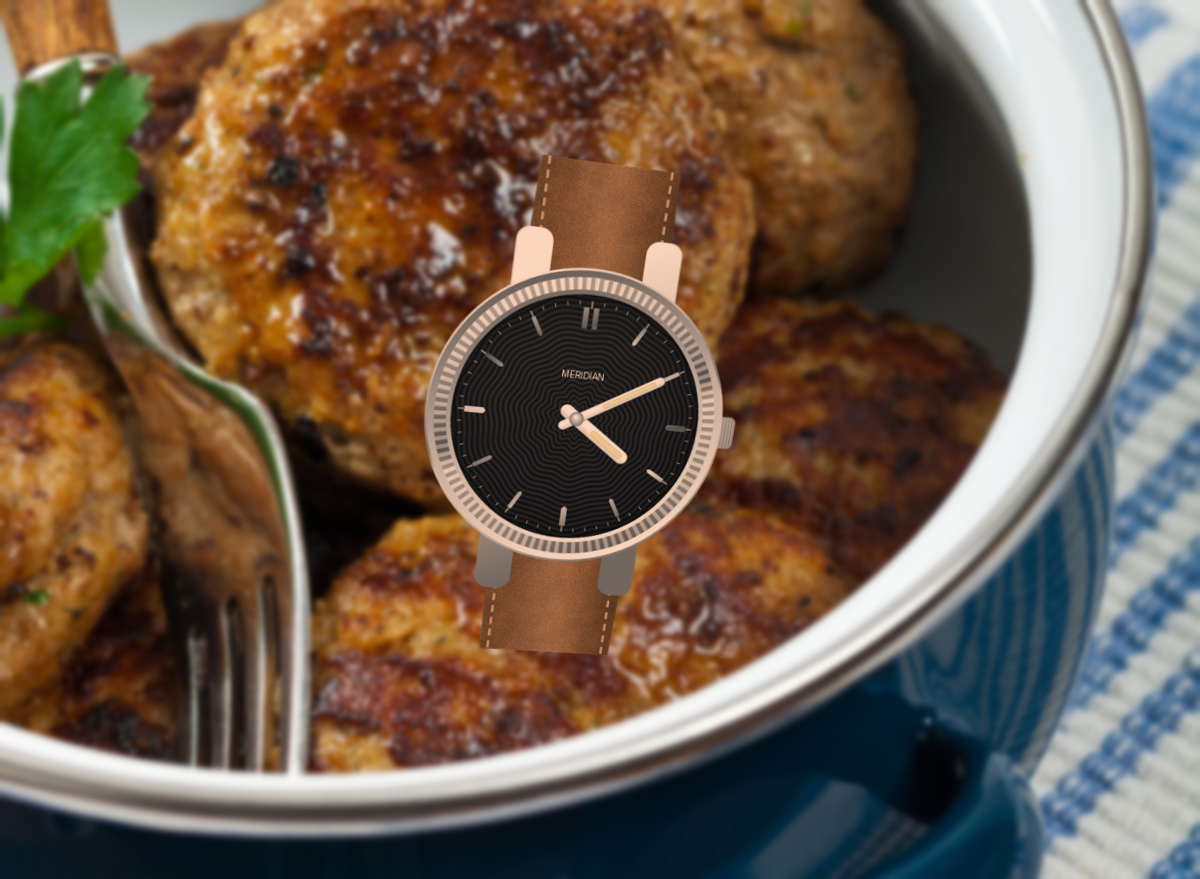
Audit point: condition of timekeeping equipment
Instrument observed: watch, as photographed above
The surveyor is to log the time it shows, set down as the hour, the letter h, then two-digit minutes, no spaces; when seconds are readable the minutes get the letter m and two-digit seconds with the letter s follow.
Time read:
4h10
